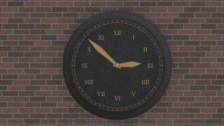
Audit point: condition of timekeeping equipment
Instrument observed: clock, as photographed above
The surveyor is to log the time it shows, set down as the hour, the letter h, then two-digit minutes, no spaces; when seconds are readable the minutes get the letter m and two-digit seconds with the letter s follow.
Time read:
2h52
